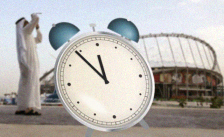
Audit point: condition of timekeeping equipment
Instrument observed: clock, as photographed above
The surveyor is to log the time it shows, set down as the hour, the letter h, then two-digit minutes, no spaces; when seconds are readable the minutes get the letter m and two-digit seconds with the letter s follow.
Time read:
11h54
